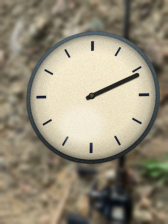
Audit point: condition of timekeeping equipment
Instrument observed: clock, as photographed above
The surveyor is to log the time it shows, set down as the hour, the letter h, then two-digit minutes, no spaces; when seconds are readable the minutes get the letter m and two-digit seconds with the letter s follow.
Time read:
2h11
